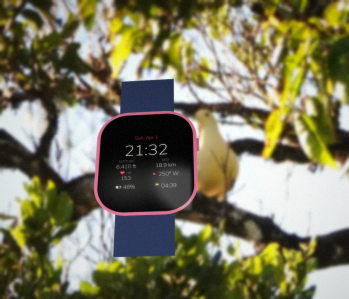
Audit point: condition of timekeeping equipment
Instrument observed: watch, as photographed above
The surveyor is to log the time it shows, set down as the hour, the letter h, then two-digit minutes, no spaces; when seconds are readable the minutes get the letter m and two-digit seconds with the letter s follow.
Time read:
21h32
